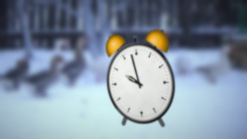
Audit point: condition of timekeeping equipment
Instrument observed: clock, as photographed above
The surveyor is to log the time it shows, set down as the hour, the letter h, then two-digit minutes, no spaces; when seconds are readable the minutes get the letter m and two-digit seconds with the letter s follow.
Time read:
9h58
